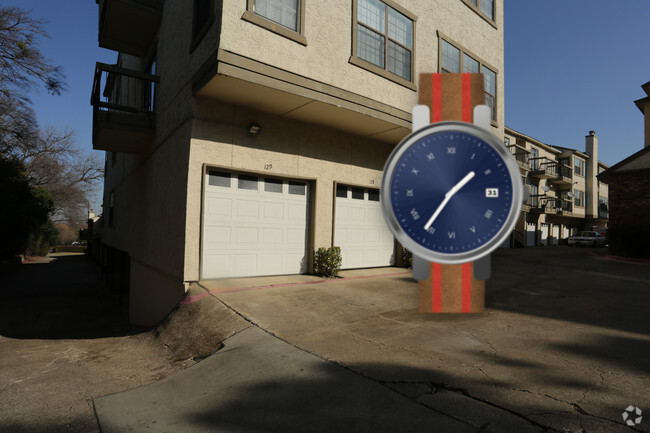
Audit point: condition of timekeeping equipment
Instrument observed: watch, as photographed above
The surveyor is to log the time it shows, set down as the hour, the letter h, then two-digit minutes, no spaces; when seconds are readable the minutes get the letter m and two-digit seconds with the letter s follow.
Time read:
1h36
